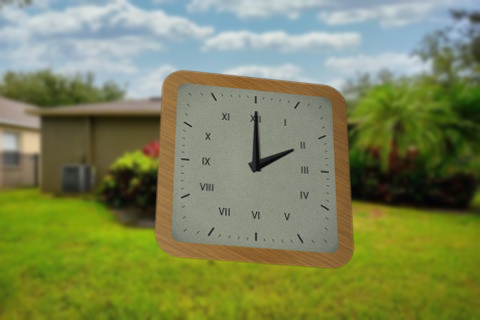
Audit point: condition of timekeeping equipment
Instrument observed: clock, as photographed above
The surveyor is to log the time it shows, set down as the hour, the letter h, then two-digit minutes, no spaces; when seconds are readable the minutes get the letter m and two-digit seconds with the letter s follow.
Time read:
2h00
